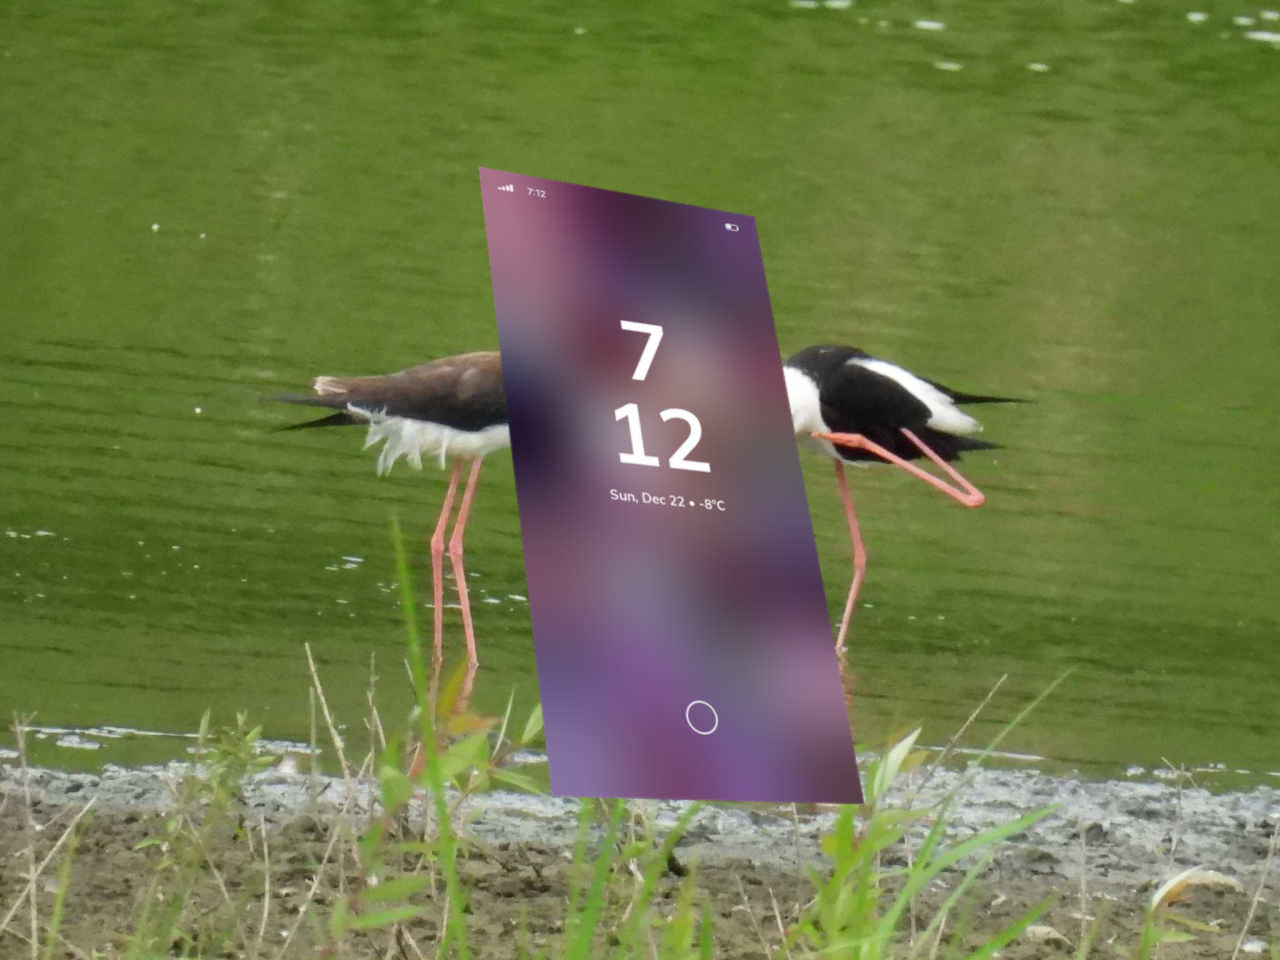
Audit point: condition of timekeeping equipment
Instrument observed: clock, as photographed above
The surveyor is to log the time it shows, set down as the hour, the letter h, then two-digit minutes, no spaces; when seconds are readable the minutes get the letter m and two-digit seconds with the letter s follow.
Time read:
7h12
